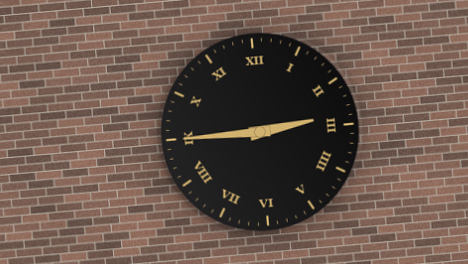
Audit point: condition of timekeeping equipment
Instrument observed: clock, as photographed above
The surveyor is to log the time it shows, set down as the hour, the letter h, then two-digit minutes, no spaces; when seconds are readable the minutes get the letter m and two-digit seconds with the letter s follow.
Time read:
2h45
